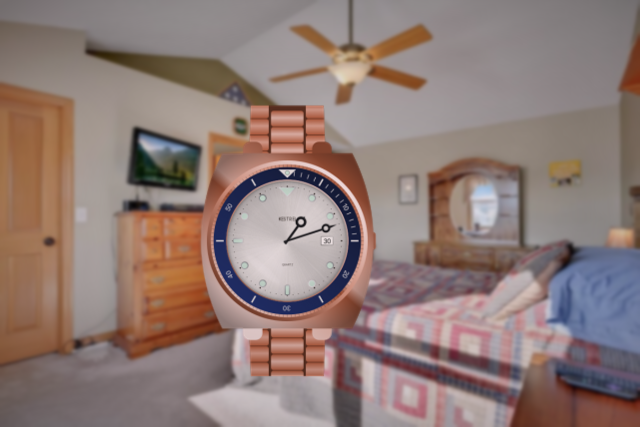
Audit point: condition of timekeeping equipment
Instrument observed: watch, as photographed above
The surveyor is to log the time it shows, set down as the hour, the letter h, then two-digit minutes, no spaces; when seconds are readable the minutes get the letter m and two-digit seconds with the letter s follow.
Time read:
1h12
